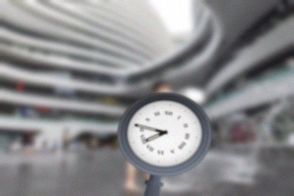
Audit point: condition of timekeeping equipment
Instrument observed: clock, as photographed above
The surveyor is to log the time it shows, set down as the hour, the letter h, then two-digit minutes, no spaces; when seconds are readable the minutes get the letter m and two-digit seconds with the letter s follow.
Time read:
7h46
